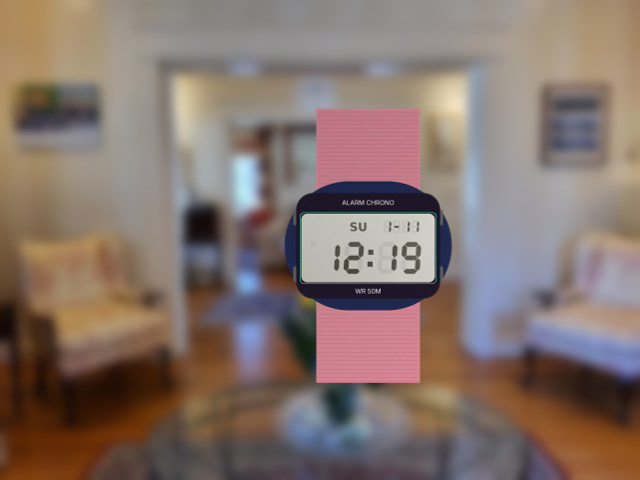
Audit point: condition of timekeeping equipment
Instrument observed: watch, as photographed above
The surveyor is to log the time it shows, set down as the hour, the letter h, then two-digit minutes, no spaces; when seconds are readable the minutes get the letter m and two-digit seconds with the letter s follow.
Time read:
12h19
